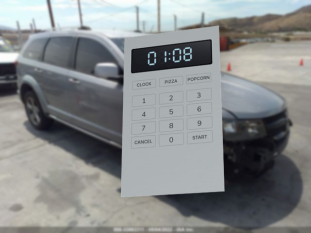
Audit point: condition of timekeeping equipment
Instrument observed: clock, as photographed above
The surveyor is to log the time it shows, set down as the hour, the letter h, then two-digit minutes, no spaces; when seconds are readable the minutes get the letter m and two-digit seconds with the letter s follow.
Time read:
1h08
